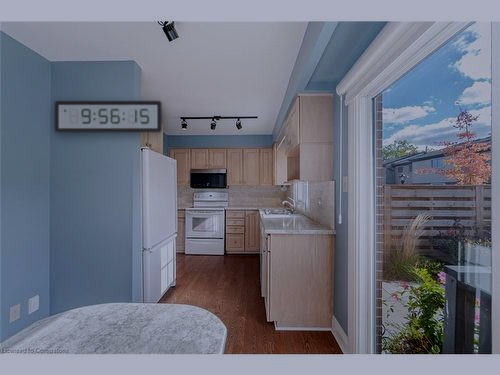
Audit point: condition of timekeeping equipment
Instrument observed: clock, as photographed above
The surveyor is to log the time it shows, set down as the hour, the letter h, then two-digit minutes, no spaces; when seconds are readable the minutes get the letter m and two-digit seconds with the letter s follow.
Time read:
9h56m15s
